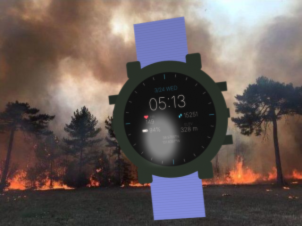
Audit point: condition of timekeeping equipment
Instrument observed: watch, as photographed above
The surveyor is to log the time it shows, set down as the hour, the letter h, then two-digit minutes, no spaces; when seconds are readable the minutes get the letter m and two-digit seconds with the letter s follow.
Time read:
5h13
